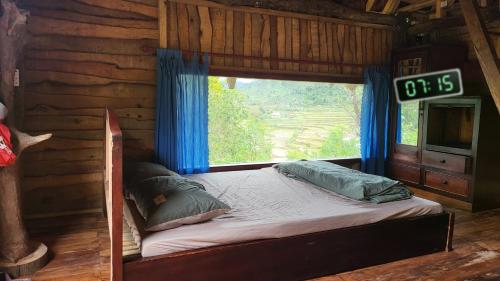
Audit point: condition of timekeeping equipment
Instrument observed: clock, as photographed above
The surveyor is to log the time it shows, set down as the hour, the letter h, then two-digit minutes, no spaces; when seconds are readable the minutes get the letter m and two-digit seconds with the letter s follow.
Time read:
7h15
